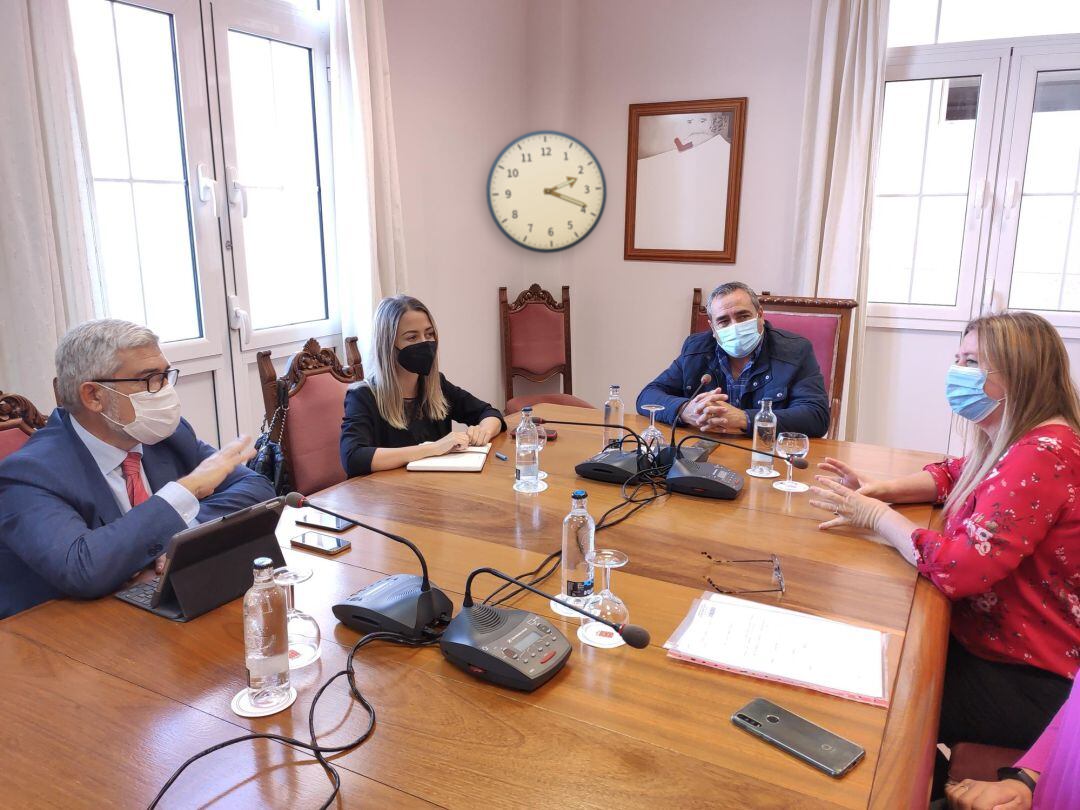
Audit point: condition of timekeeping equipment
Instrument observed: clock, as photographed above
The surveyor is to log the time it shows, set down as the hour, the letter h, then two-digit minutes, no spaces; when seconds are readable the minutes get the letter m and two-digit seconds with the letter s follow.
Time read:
2h19
